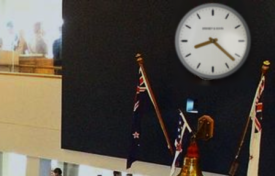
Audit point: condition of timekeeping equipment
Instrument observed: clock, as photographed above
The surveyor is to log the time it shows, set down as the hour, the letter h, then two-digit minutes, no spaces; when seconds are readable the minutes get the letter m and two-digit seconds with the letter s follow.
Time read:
8h22
